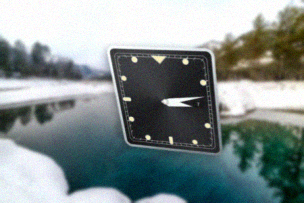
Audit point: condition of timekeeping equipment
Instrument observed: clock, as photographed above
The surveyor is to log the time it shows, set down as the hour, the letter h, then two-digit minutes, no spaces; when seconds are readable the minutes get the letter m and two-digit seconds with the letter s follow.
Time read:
3h13
